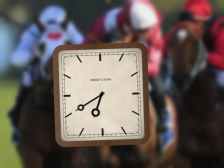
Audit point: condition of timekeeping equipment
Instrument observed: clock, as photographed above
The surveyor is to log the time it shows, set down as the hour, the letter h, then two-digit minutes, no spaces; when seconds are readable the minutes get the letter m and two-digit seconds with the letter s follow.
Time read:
6h40
